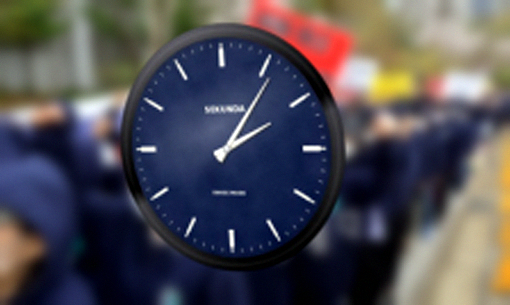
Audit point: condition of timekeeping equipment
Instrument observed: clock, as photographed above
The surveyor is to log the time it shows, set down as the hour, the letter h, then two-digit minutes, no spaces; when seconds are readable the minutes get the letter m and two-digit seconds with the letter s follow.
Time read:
2h06
